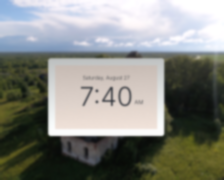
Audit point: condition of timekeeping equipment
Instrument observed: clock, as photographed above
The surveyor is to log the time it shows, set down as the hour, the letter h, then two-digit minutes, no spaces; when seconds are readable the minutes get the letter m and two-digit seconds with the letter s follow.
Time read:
7h40
